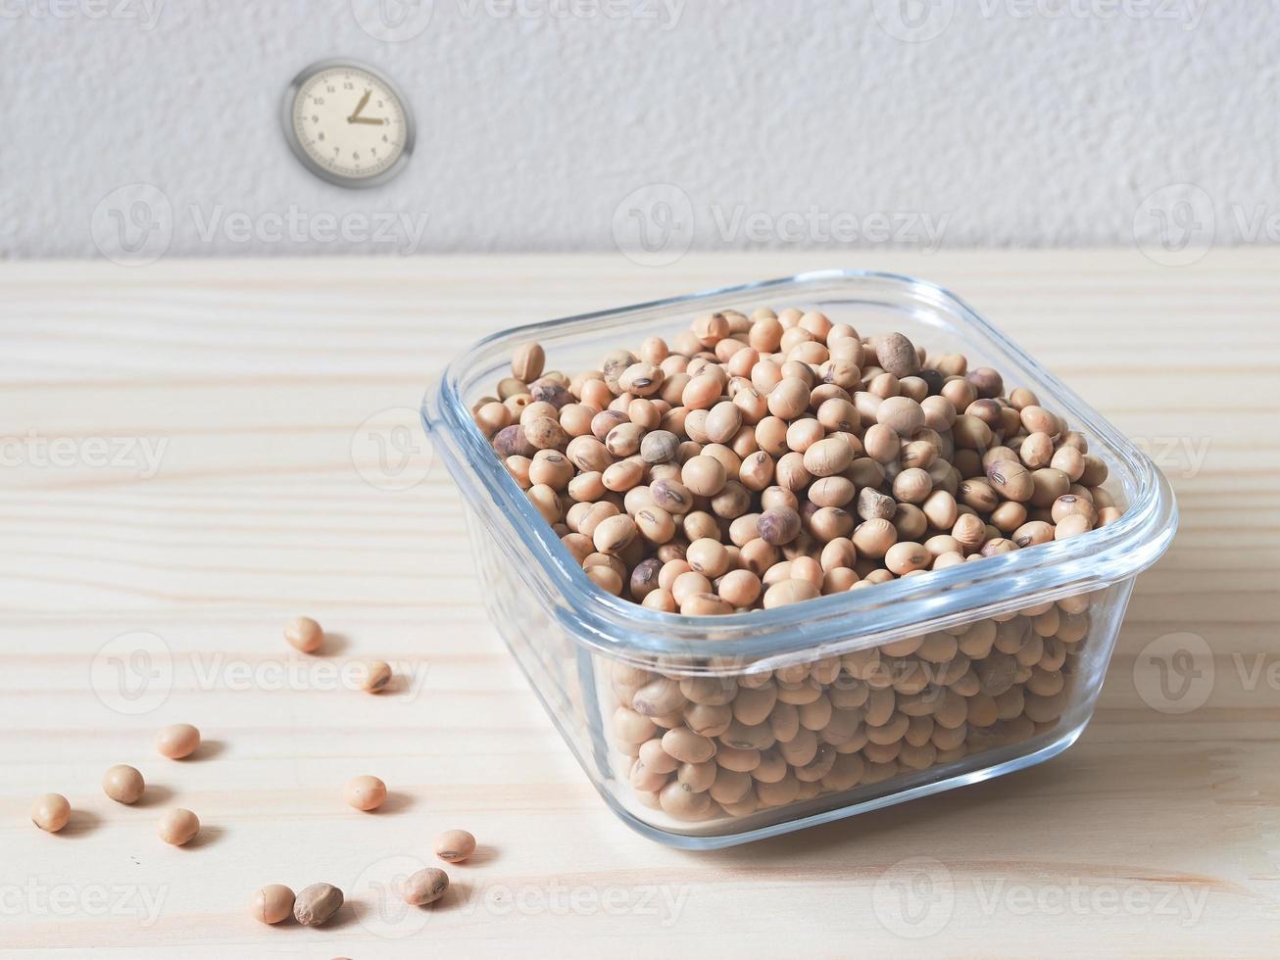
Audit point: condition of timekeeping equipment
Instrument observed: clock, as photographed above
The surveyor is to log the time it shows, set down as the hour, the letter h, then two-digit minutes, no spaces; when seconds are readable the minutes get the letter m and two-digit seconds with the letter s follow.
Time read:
3h06
